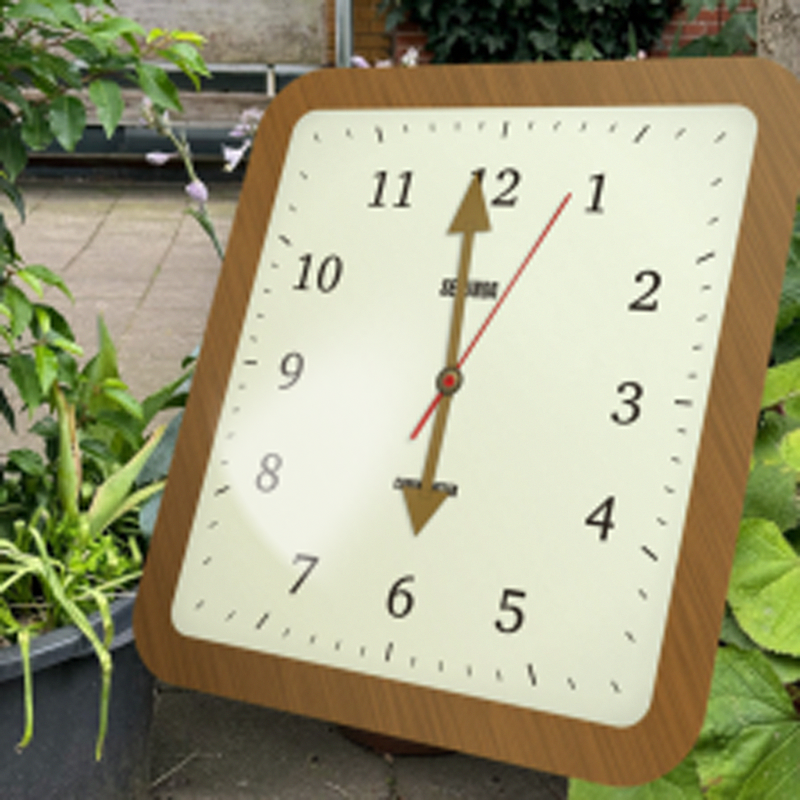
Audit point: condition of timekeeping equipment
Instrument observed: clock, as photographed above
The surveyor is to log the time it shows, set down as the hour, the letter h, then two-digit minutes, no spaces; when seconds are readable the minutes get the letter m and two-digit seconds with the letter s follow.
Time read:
5h59m04s
